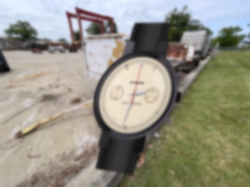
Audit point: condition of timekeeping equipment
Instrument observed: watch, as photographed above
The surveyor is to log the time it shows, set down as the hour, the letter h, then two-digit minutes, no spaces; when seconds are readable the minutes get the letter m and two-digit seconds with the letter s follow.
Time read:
2h31
